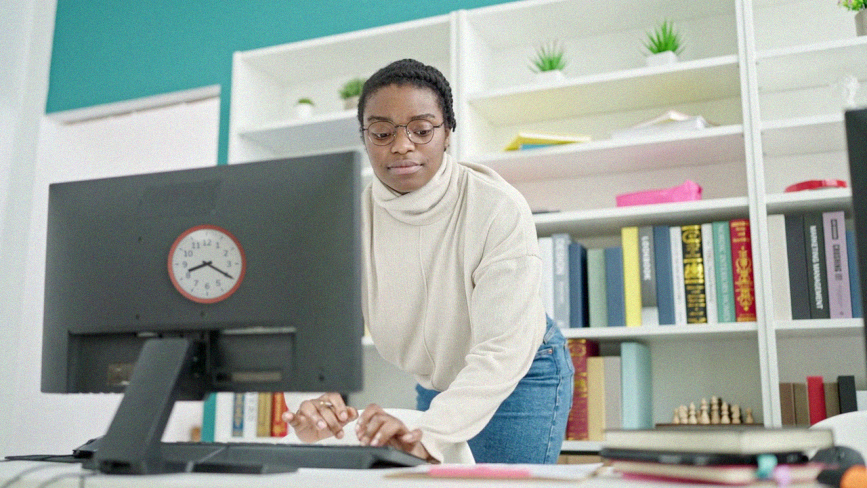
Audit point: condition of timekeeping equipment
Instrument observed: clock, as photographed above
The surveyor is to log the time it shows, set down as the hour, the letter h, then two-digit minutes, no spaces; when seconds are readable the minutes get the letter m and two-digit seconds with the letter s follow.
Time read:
8h20
